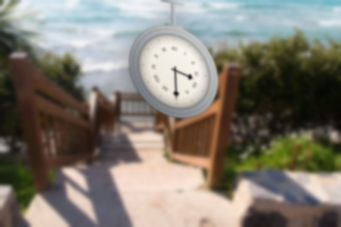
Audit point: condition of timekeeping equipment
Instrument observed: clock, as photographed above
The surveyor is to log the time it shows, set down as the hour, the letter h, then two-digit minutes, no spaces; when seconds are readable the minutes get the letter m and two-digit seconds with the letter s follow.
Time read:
3h30
